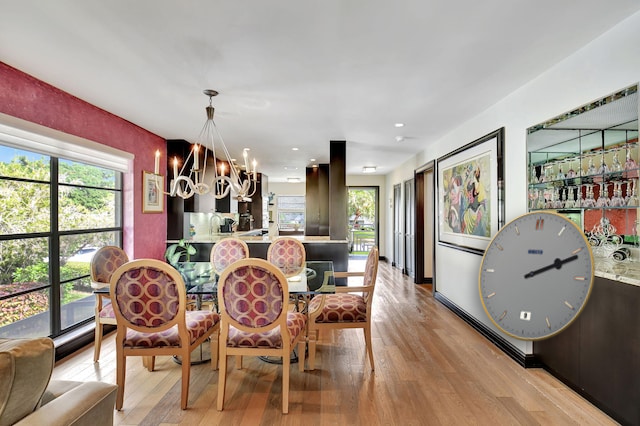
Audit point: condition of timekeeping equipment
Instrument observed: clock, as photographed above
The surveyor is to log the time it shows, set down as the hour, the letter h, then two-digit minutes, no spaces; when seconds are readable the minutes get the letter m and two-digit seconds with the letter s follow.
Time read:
2h11
